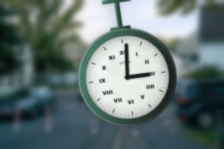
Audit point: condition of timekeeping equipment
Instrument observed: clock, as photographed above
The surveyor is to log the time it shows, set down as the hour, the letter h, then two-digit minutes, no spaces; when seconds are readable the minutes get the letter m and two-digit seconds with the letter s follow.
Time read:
3h01
